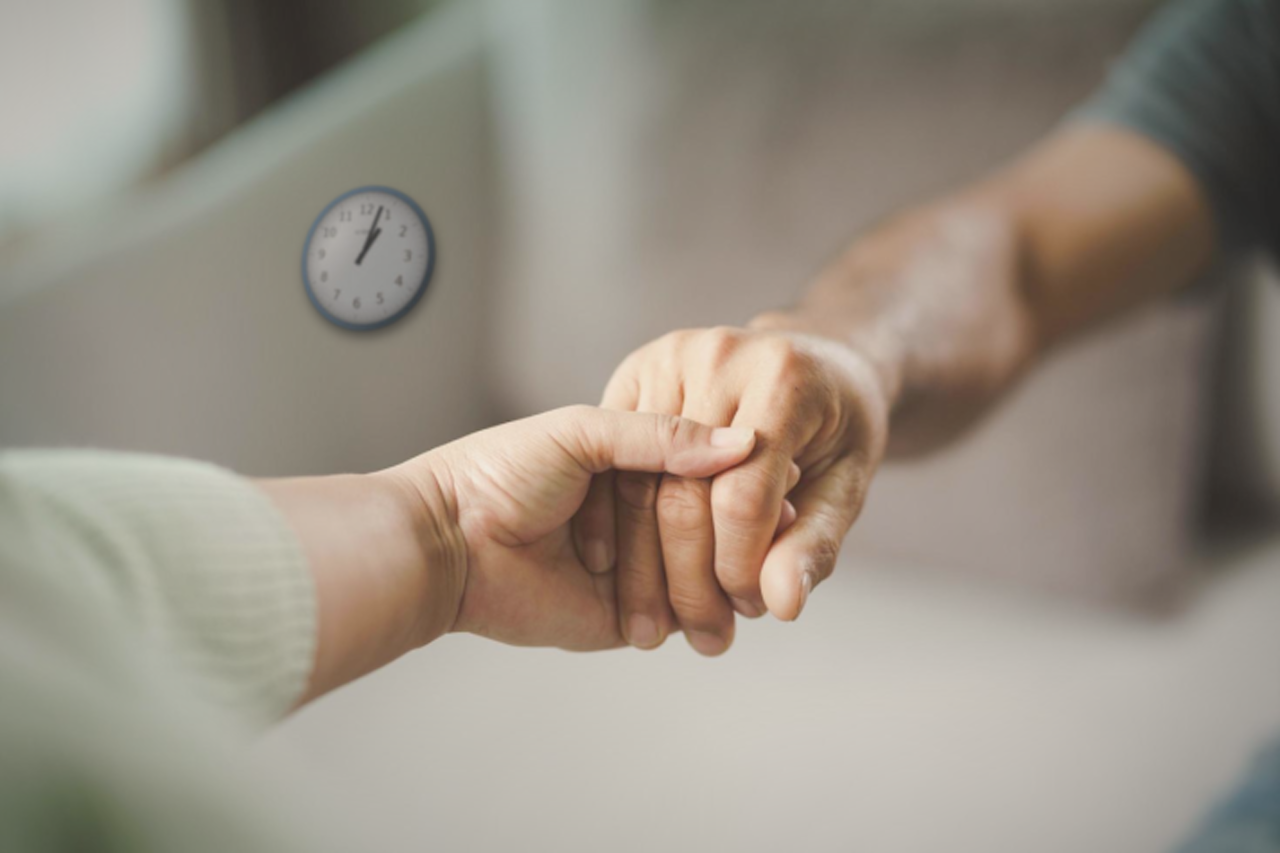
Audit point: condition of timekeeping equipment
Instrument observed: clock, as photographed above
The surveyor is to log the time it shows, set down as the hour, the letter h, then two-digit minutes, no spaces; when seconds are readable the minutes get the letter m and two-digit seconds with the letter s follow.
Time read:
1h03
